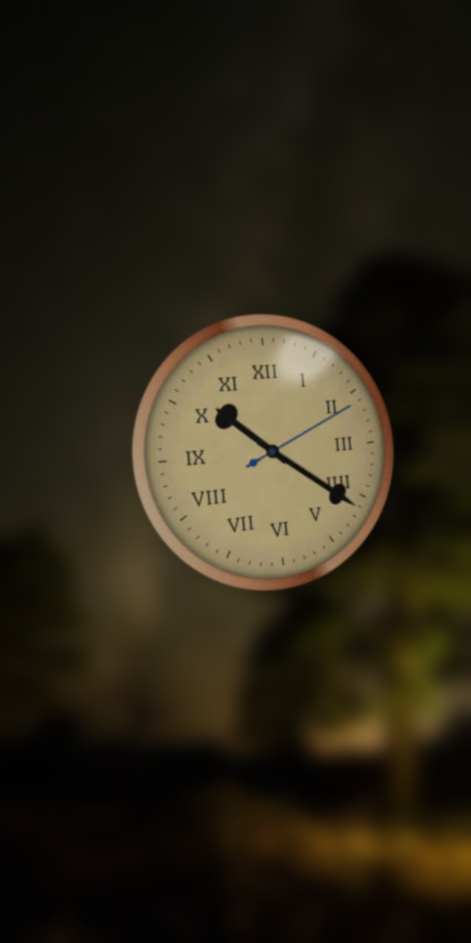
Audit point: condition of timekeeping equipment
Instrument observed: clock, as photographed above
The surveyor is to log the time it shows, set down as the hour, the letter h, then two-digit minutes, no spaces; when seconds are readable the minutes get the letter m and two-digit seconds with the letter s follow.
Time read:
10h21m11s
